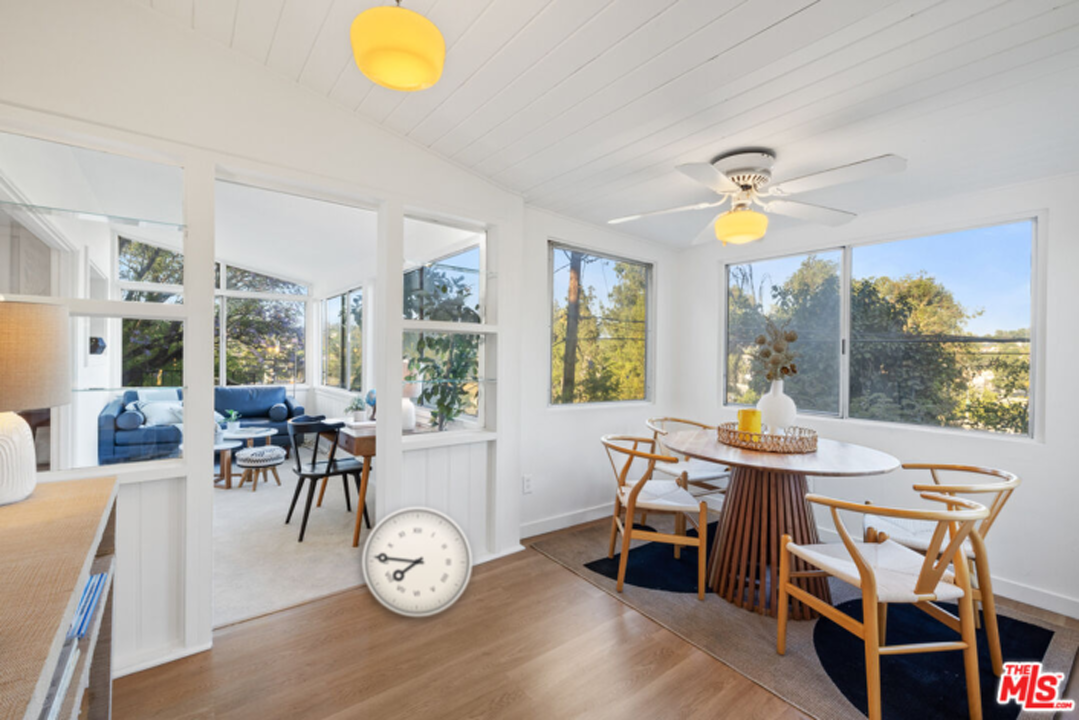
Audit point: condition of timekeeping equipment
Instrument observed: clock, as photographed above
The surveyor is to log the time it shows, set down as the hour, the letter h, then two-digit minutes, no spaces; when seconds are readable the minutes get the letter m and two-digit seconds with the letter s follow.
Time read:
7h46
